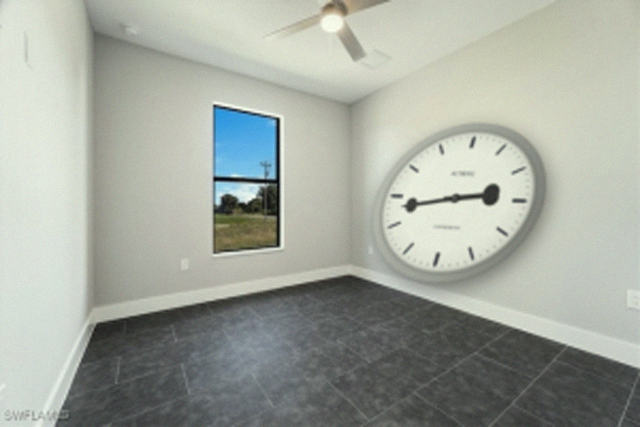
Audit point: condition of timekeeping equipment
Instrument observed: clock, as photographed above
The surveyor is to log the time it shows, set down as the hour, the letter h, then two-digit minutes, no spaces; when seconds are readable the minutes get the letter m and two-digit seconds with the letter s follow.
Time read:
2h43
